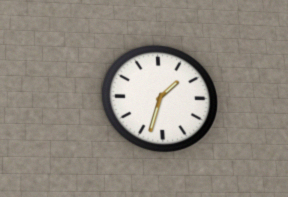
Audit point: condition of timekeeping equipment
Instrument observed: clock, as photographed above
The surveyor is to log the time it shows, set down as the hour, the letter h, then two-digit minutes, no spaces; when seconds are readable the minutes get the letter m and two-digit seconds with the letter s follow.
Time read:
1h33
